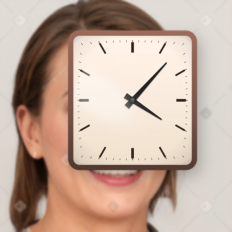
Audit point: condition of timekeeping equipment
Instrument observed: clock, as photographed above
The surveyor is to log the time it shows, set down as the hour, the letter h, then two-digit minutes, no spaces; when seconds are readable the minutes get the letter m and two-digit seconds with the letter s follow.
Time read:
4h07
